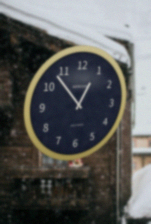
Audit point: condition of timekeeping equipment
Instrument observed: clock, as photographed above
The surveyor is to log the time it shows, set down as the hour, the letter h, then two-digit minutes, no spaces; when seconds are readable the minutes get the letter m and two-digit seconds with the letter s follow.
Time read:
12h53
